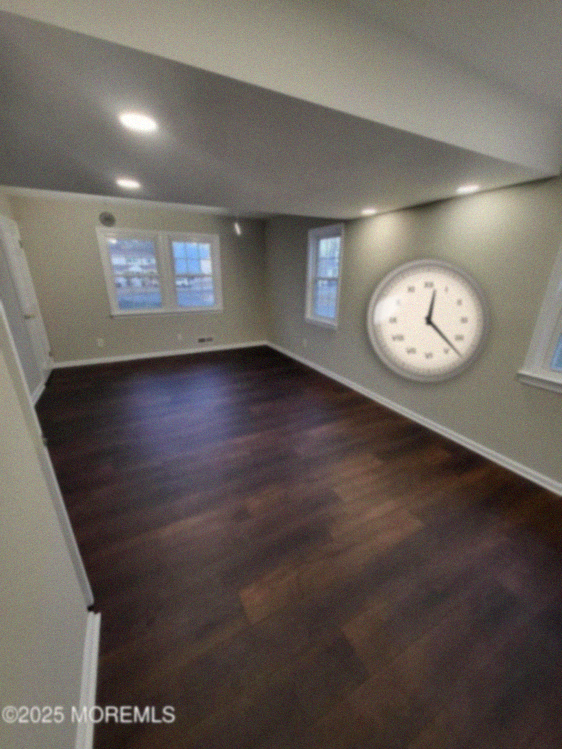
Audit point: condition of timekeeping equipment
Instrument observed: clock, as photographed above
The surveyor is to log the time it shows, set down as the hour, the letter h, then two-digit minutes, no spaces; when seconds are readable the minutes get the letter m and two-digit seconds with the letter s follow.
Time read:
12h23
